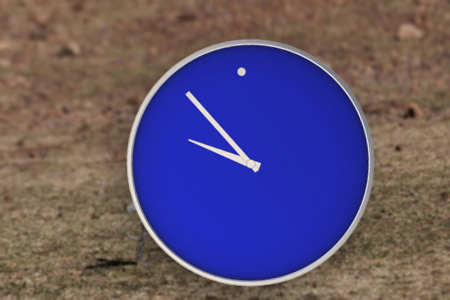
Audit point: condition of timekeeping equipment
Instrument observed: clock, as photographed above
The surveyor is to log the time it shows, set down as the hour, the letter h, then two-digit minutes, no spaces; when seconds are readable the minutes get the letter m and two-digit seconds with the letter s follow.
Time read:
9h54
